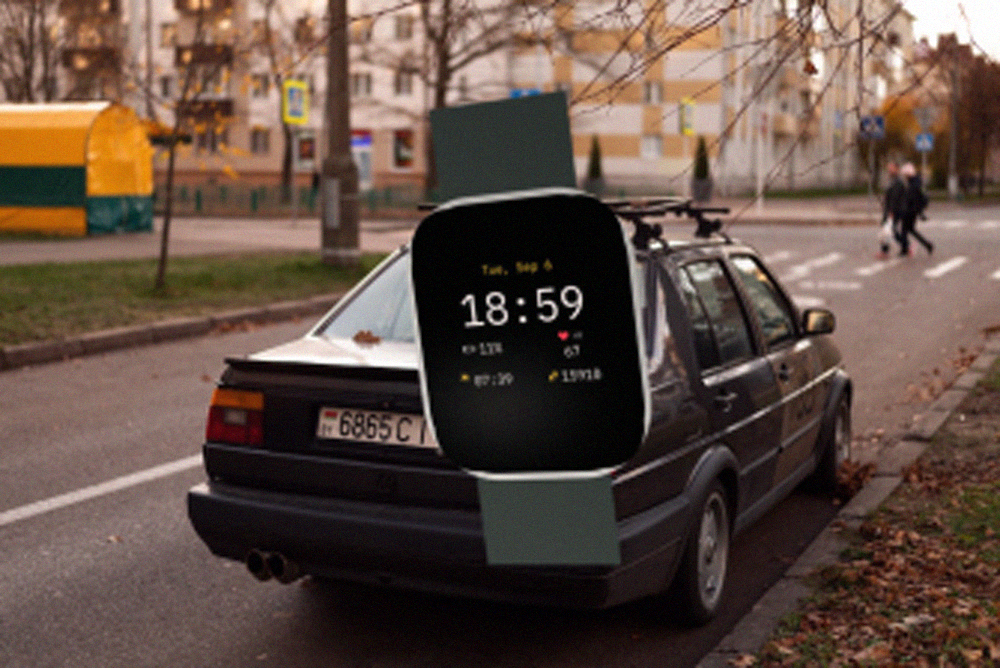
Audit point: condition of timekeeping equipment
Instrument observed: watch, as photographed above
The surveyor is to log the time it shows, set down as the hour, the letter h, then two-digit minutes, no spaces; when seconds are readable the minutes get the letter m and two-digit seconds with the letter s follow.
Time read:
18h59
